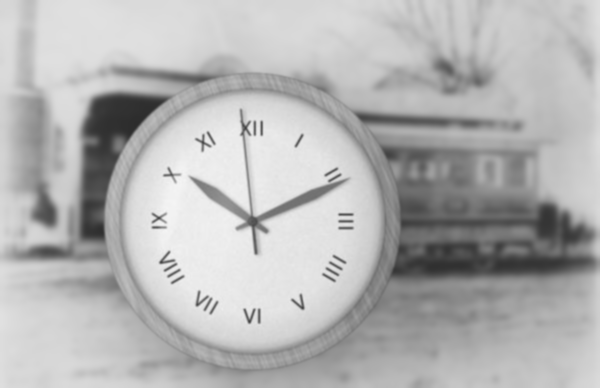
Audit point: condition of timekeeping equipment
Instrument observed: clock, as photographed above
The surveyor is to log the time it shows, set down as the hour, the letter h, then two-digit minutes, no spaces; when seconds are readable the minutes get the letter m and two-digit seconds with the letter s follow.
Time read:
10h10m59s
